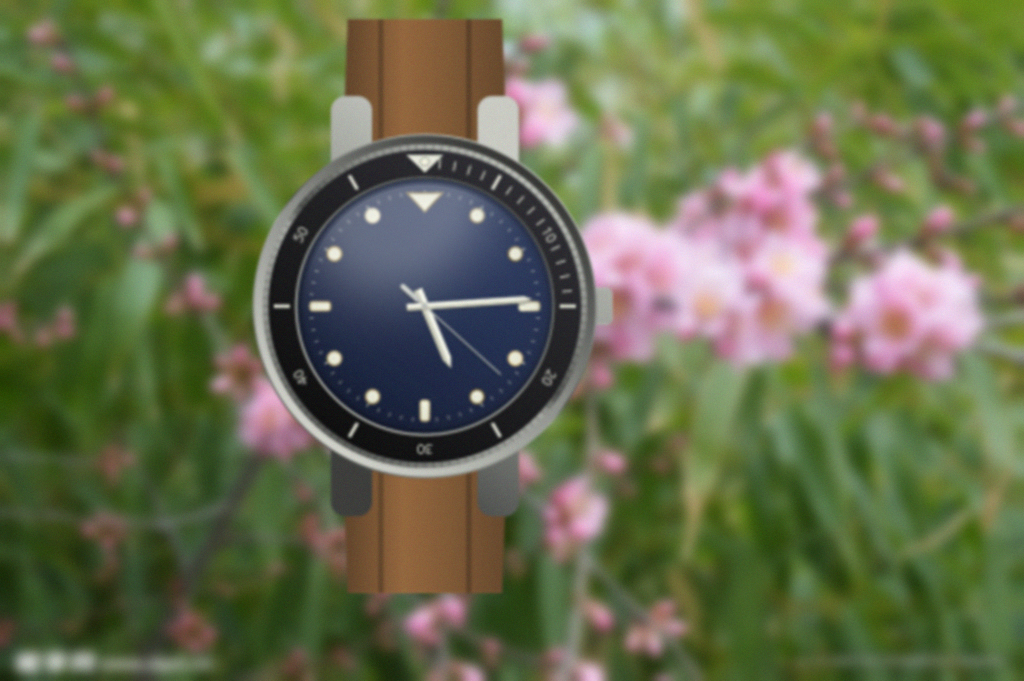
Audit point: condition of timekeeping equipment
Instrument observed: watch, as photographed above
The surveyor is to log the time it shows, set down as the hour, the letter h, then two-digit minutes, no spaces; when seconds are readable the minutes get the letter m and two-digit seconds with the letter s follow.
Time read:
5h14m22s
